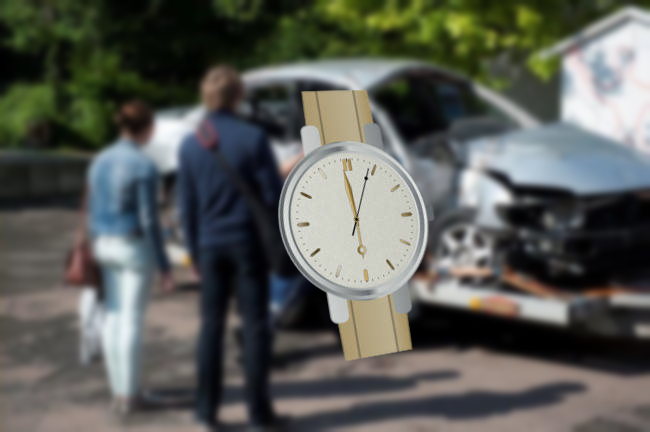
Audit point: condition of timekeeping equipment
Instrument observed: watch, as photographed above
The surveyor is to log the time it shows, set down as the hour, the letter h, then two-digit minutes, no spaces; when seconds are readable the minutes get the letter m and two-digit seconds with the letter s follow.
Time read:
5h59m04s
